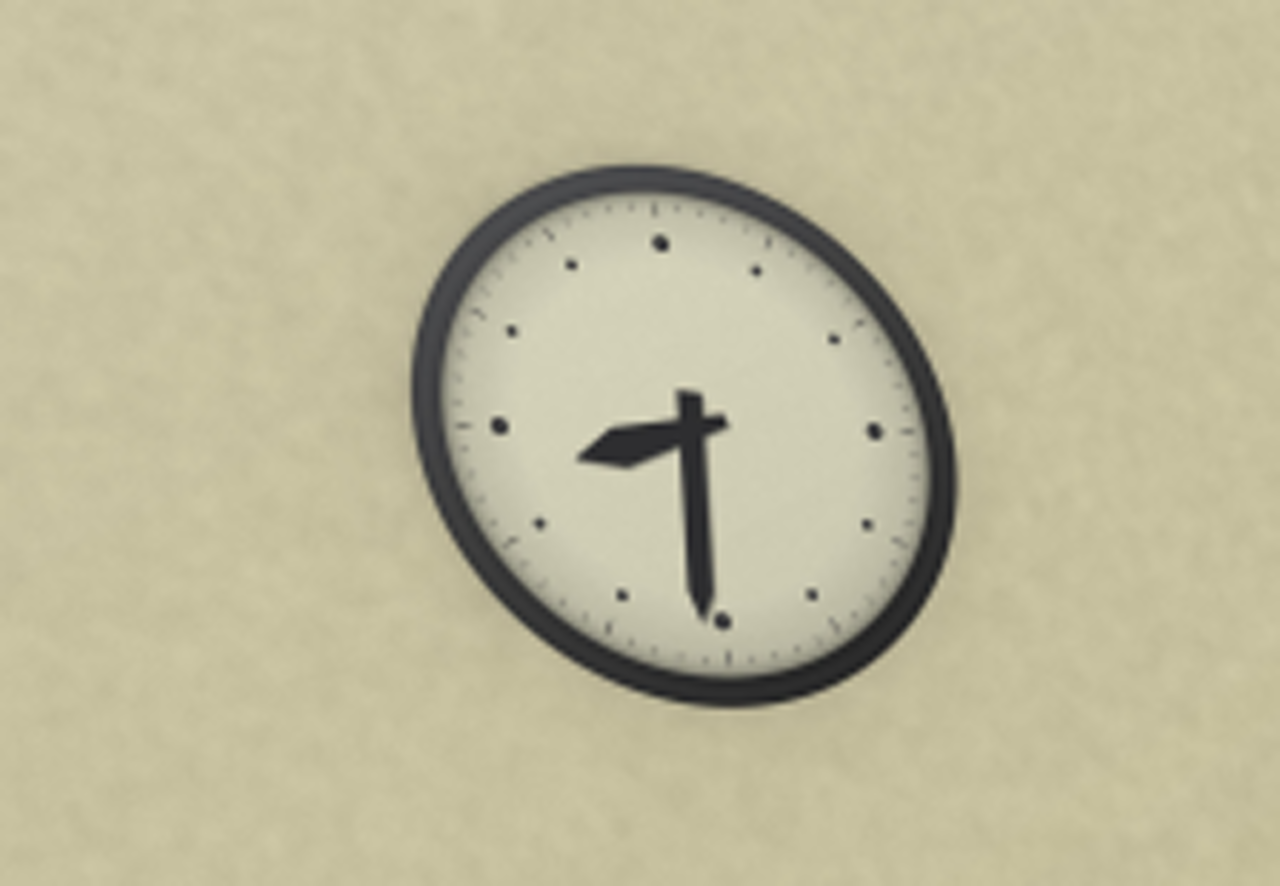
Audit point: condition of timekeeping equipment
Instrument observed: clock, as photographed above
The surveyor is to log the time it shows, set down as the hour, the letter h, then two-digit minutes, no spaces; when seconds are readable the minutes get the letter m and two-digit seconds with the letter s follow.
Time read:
8h31
